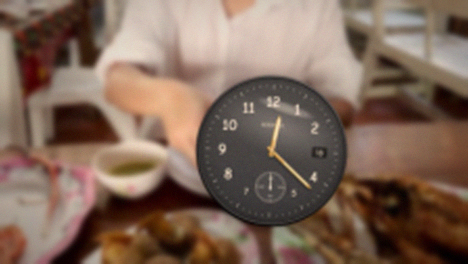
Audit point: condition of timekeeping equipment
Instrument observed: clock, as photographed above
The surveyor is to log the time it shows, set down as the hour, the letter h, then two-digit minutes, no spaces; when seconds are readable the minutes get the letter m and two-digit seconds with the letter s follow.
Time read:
12h22
